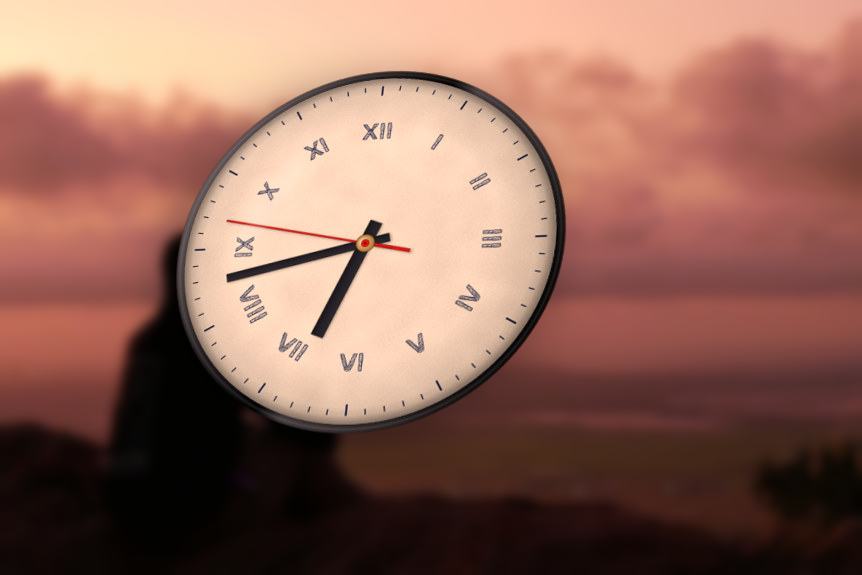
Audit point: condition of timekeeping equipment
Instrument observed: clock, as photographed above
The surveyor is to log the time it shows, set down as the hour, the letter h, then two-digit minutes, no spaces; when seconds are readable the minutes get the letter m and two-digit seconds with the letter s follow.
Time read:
6h42m47s
